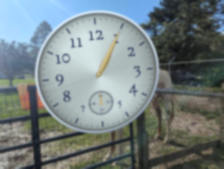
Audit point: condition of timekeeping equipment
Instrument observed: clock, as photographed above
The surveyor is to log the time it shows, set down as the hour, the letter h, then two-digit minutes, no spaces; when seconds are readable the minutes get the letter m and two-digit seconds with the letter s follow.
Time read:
1h05
